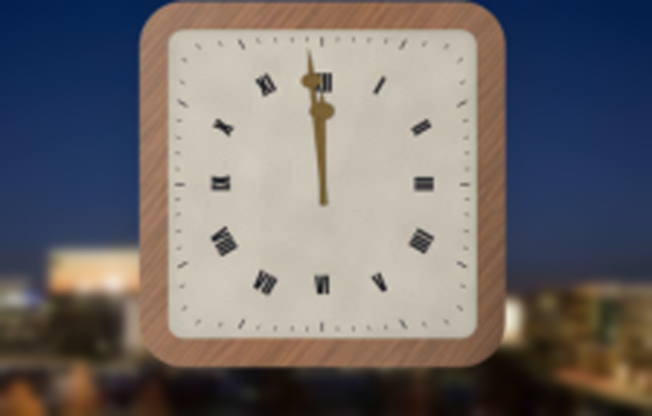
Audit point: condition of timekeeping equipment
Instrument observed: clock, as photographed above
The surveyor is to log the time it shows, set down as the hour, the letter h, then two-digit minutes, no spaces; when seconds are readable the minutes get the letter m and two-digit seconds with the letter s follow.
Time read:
11h59
